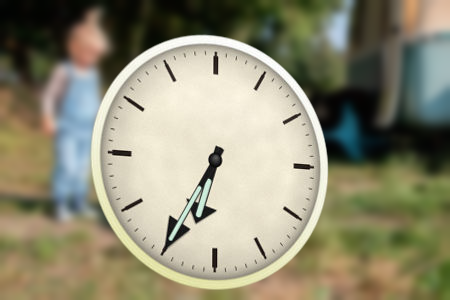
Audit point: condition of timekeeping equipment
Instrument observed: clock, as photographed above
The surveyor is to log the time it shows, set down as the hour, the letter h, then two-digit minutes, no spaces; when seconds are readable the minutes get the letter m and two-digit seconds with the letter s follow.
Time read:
6h35
